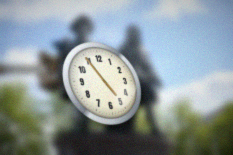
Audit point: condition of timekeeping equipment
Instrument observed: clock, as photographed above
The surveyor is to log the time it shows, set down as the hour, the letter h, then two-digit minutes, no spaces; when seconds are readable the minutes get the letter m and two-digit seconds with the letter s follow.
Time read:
4h55
